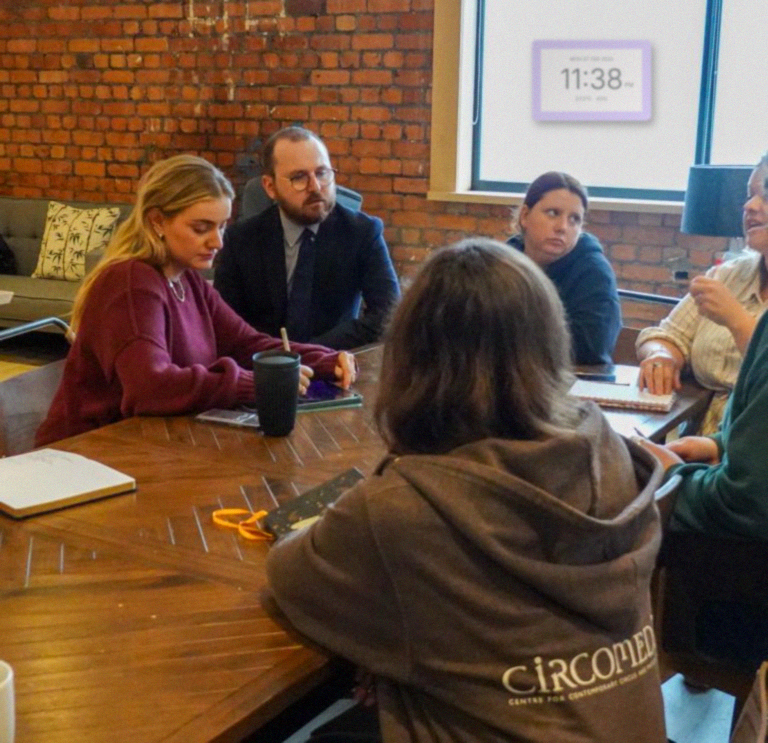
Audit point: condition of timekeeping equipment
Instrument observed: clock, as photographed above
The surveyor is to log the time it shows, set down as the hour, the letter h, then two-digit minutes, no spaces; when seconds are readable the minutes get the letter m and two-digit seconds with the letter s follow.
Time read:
11h38
